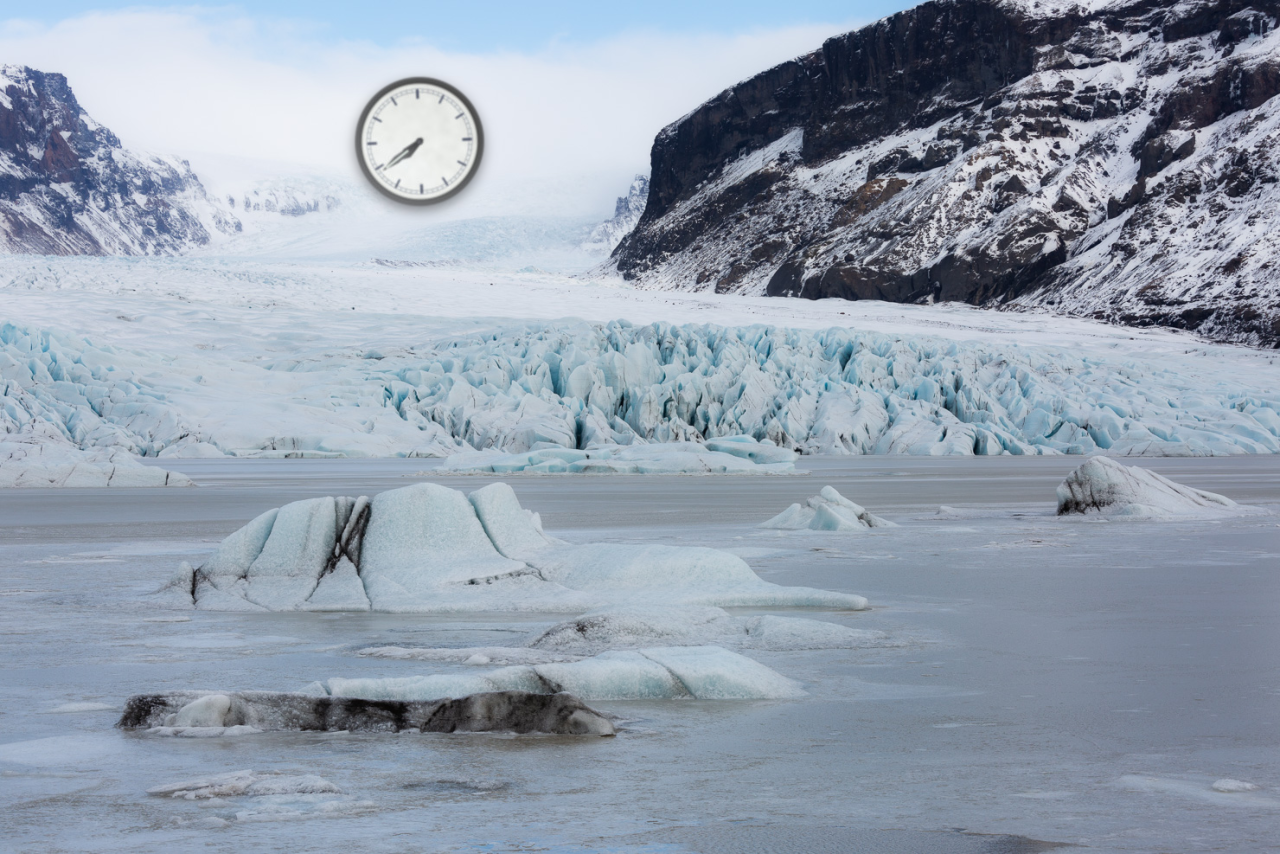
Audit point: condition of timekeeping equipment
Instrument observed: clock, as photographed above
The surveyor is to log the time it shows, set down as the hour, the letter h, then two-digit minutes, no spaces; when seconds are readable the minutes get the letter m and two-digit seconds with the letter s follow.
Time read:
7h39
